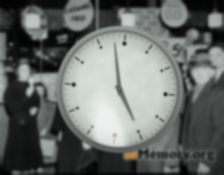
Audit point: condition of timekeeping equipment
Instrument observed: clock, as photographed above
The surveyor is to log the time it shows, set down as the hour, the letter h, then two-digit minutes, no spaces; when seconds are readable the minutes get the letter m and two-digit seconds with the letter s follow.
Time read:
4h58
